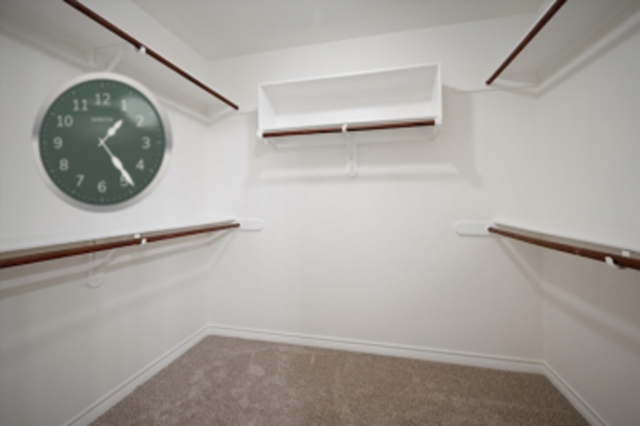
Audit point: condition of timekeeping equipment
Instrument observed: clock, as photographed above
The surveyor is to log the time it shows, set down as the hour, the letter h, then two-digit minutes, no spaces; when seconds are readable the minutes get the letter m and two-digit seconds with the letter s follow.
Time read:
1h24
